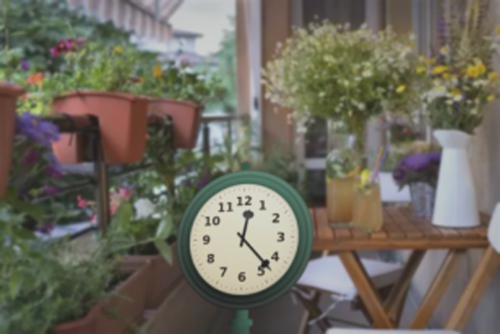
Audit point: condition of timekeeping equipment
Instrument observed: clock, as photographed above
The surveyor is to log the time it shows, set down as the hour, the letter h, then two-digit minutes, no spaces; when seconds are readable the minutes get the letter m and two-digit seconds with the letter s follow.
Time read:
12h23
